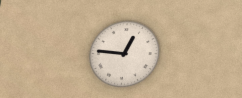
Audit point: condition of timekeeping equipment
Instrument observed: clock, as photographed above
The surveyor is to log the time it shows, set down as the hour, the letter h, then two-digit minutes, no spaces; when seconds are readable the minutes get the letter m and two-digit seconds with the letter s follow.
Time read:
12h46
